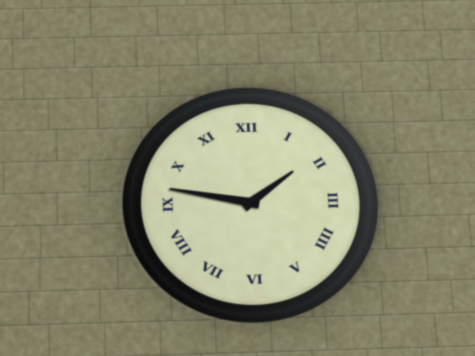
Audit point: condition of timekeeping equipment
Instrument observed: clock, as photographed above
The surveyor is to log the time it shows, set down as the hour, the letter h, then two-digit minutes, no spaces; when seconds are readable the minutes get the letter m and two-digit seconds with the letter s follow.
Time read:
1h47
